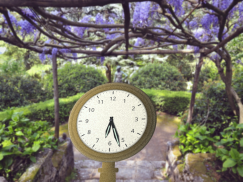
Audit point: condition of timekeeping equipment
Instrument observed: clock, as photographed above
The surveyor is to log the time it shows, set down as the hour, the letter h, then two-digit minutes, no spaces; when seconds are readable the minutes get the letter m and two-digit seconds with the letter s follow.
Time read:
6h27
